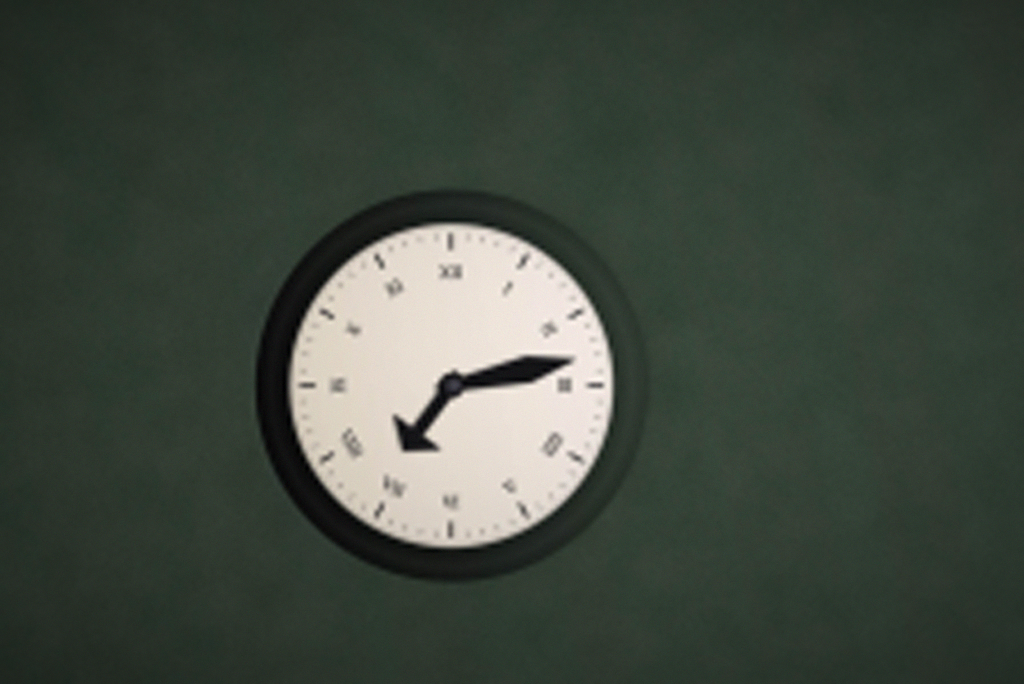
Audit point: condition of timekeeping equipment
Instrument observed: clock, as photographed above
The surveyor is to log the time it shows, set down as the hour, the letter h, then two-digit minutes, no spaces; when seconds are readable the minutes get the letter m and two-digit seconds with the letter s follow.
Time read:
7h13
